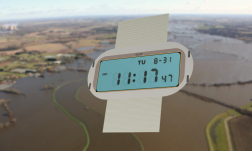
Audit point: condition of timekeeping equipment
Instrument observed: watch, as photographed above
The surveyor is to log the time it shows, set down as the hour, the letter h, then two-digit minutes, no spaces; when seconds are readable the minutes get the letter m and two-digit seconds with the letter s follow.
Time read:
11h17m47s
